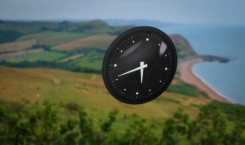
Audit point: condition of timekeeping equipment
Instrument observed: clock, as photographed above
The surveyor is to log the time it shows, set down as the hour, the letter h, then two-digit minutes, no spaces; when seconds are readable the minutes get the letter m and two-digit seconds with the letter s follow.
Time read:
5h41
